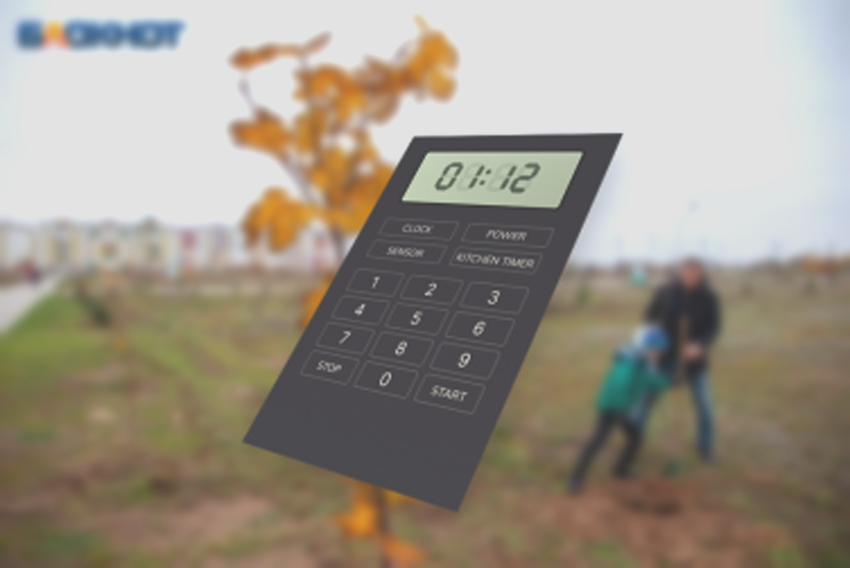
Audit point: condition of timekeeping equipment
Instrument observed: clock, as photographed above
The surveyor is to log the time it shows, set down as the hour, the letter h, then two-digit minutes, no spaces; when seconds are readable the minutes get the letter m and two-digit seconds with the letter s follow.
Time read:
1h12
